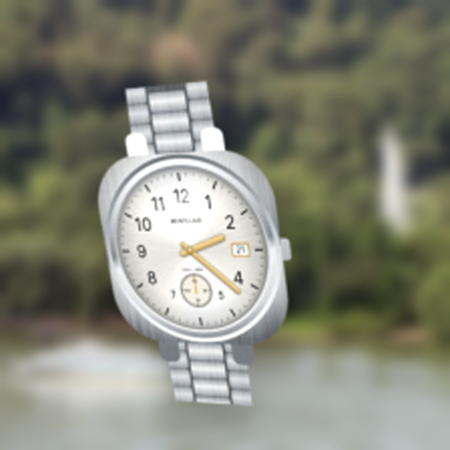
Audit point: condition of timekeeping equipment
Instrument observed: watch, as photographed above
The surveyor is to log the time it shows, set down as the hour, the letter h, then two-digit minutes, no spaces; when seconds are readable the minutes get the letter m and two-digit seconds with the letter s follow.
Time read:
2h22
